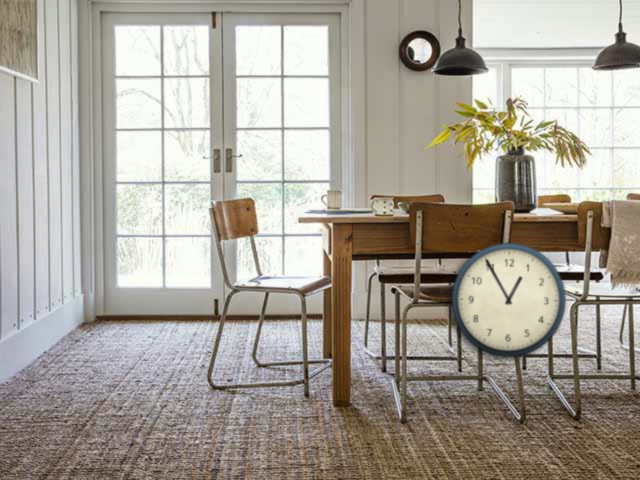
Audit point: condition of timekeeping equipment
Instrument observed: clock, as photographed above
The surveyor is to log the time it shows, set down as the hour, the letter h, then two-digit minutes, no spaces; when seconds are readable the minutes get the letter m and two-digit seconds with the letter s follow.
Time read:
12h55
